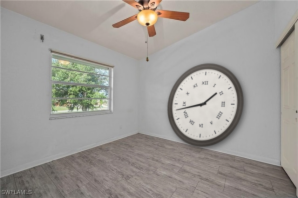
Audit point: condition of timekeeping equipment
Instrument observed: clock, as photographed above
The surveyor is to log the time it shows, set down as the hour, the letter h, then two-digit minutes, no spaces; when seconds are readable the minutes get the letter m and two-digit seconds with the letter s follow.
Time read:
1h43
